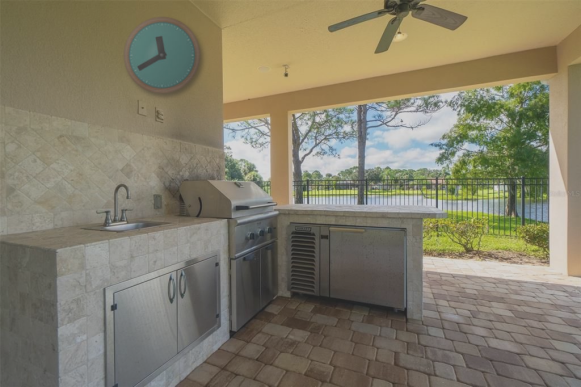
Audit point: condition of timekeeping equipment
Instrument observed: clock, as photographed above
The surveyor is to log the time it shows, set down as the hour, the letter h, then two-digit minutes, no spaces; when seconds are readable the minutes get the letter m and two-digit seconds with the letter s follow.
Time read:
11h40
